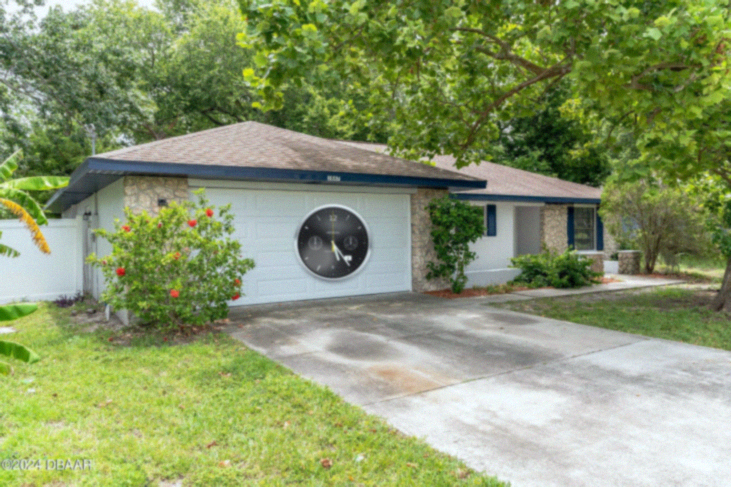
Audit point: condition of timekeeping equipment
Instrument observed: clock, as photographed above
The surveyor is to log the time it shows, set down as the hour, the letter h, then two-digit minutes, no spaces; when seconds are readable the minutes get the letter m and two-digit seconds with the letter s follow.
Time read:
5h24
